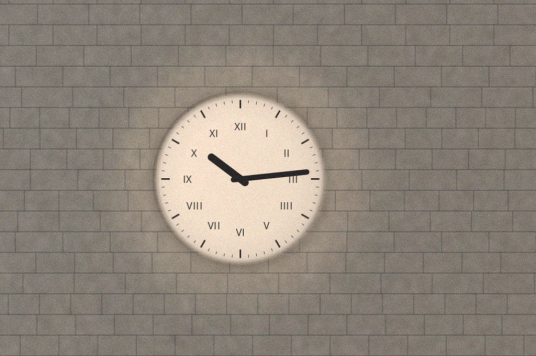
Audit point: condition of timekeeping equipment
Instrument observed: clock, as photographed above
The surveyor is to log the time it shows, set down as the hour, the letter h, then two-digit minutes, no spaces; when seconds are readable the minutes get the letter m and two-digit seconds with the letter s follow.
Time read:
10h14
